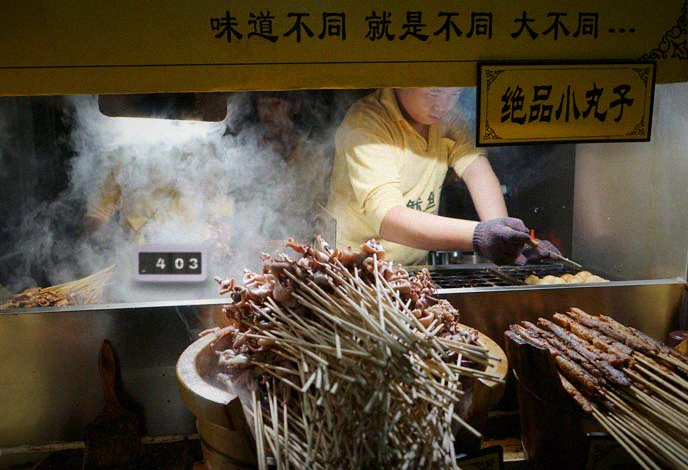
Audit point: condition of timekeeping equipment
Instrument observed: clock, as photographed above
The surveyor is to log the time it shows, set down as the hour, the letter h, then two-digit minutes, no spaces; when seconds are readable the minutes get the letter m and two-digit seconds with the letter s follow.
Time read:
4h03
